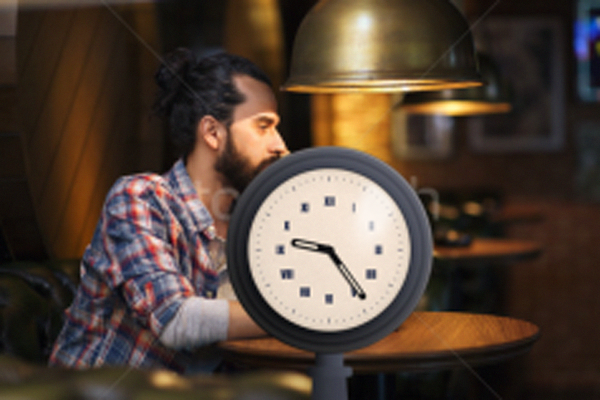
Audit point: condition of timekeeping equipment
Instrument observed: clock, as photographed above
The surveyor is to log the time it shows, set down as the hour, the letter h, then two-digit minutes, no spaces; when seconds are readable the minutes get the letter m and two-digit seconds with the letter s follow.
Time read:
9h24
